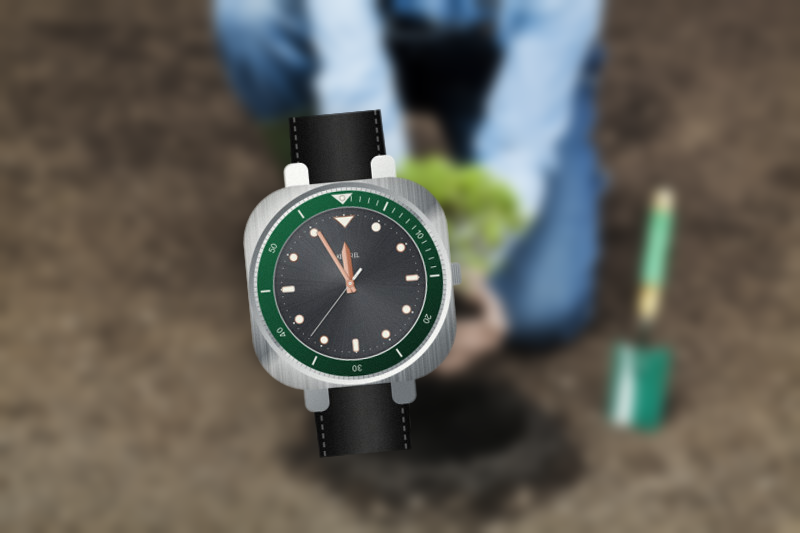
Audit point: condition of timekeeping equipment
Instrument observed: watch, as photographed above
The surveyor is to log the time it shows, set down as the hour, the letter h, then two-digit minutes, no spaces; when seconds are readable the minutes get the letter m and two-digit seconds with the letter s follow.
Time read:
11h55m37s
